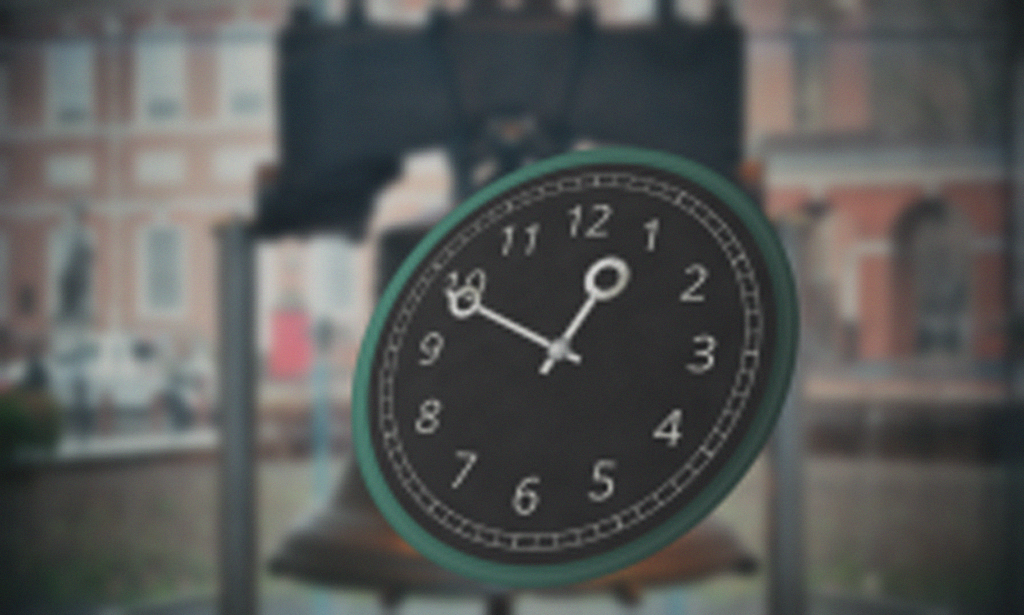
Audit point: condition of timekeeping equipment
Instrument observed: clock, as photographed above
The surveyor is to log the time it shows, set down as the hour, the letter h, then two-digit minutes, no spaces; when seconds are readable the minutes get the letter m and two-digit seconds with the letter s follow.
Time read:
12h49
